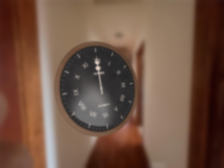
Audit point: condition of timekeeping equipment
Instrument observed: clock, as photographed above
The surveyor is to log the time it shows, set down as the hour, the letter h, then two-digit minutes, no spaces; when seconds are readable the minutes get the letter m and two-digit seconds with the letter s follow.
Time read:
12h00
